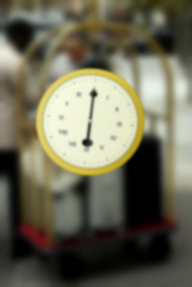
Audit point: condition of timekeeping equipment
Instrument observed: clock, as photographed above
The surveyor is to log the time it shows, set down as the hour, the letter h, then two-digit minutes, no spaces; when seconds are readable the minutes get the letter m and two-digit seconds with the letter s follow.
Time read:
6h00
